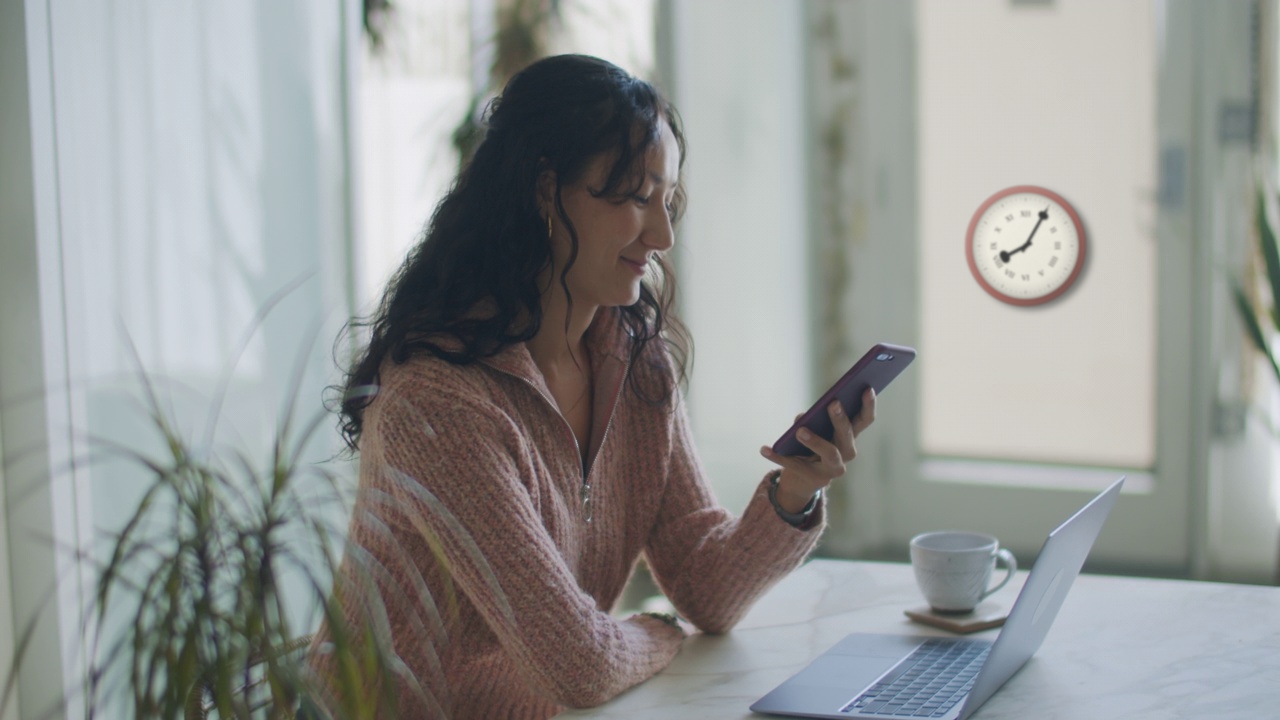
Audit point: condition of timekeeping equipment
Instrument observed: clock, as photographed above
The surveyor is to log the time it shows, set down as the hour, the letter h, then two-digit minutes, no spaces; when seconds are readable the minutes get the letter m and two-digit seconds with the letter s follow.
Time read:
8h05
